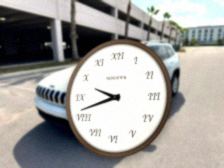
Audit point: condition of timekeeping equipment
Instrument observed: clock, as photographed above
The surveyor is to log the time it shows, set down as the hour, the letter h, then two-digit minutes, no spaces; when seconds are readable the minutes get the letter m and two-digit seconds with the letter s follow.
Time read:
9h42
